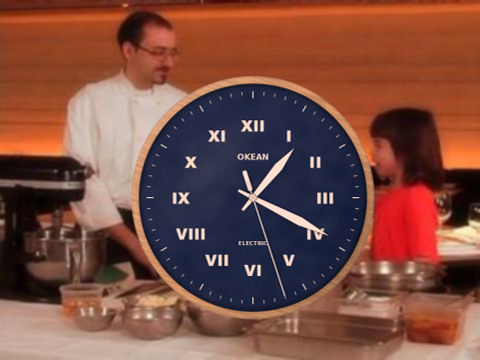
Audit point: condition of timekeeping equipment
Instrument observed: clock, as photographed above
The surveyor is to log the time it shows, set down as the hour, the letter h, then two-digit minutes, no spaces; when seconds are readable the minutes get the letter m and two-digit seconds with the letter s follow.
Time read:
1h19m27s
